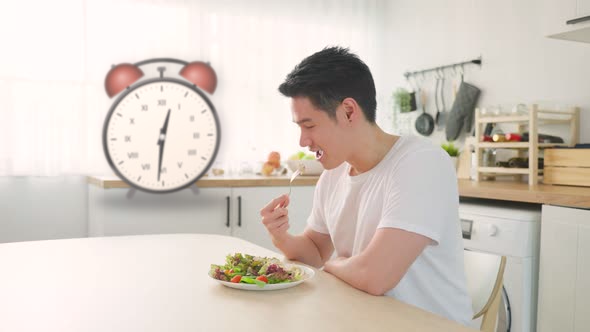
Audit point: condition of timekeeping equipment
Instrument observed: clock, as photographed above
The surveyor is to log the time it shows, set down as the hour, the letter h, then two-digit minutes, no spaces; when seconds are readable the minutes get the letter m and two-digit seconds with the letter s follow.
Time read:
12h31
